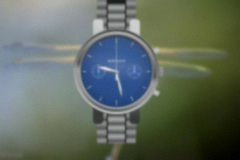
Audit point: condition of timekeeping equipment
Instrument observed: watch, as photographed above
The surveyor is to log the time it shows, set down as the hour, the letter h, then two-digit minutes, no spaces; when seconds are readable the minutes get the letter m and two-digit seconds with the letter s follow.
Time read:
9h28
